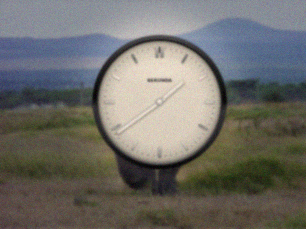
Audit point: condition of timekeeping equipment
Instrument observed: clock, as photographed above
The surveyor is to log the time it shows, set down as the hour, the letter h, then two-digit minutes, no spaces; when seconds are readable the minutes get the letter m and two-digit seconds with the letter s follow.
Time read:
1h39
